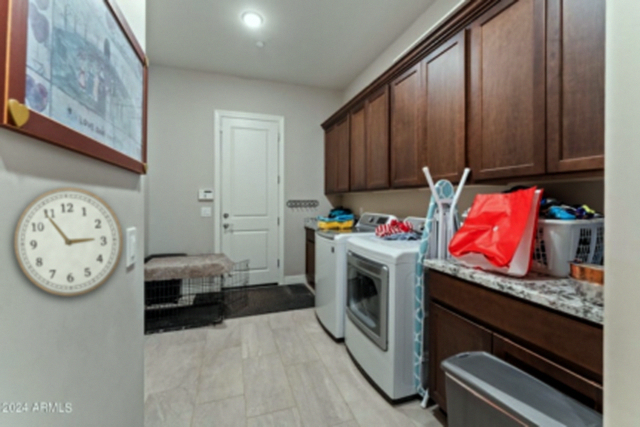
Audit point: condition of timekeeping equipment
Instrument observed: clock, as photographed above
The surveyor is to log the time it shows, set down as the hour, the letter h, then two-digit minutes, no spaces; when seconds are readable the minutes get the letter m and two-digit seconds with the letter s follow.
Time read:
2h54
